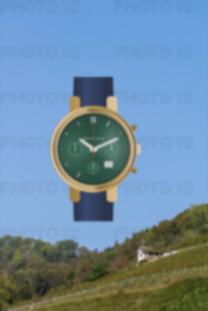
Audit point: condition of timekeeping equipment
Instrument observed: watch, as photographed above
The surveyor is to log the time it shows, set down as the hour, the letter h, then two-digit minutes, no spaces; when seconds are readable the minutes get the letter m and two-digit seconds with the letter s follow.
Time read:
10h11
